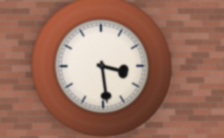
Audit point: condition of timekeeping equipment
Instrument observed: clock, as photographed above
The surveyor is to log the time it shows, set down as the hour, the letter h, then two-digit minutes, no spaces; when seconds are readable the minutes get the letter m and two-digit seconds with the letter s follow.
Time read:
3h29
